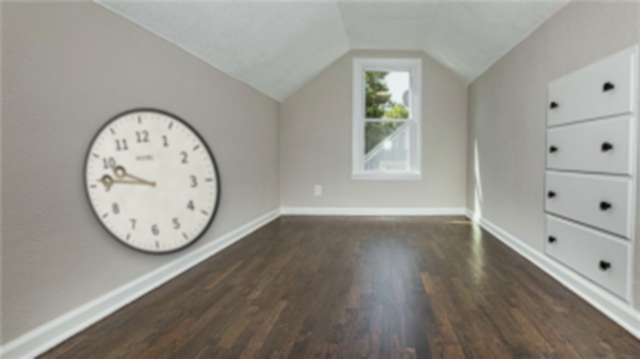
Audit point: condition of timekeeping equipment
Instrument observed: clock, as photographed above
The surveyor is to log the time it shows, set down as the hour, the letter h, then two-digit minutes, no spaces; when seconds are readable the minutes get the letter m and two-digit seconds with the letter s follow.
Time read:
9h46
